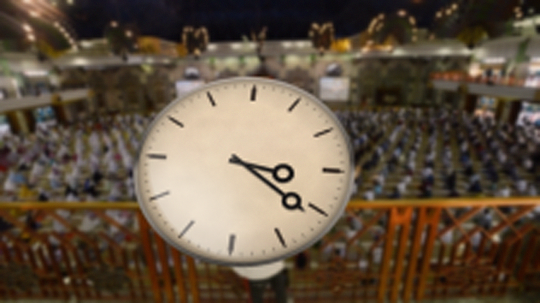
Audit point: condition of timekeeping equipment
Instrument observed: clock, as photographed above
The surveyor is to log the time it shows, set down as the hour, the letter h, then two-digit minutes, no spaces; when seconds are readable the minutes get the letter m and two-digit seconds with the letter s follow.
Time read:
3h21
